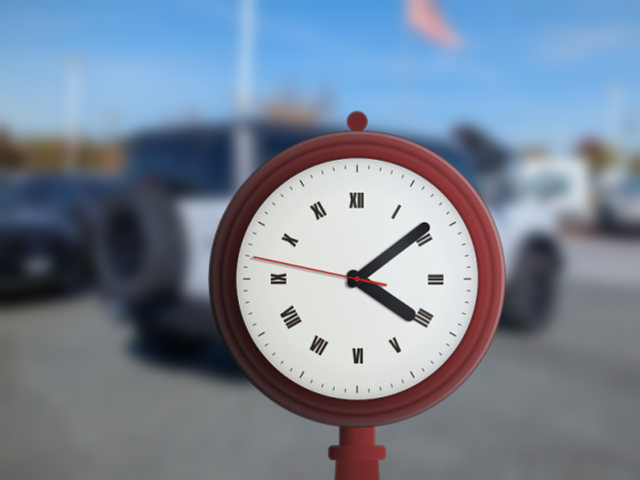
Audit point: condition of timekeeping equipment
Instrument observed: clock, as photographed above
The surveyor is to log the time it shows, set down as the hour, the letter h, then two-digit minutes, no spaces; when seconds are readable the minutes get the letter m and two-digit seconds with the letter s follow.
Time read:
4h08m47s
